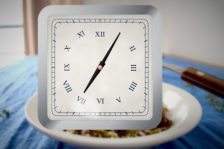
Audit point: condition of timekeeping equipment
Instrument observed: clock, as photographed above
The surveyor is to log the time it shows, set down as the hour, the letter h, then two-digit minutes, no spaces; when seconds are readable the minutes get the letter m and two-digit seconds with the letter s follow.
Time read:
7h05
